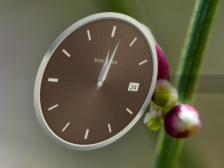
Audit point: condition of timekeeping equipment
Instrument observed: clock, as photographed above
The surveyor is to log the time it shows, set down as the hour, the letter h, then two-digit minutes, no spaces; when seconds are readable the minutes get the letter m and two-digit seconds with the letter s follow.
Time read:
12h02
